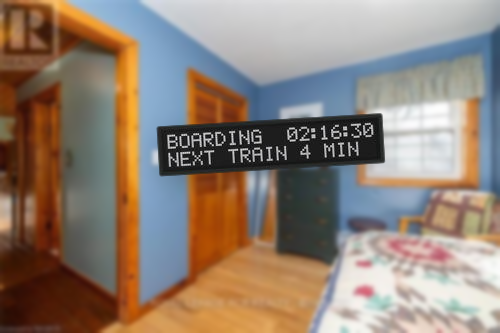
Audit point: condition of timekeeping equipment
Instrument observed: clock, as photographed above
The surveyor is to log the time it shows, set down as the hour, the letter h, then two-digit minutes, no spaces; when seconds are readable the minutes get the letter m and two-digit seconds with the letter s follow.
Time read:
2h16m30s
